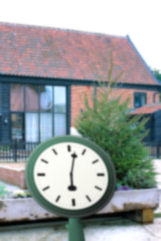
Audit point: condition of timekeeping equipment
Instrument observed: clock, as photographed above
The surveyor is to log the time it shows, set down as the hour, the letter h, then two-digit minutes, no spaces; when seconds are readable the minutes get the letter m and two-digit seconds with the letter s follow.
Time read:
6h02
